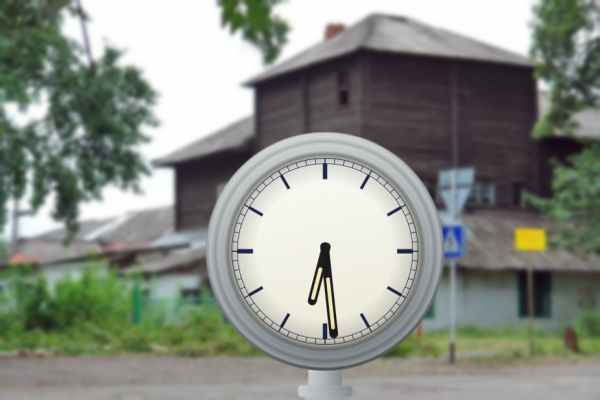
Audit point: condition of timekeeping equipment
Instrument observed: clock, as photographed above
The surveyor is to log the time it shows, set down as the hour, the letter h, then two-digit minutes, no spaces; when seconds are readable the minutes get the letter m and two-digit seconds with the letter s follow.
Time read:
6h29
